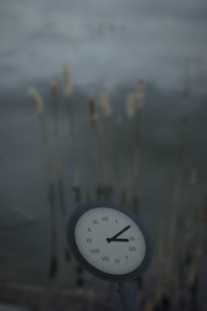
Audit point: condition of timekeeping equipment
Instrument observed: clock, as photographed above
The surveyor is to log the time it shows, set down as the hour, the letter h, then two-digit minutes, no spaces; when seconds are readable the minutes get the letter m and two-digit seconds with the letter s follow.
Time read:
3h10
